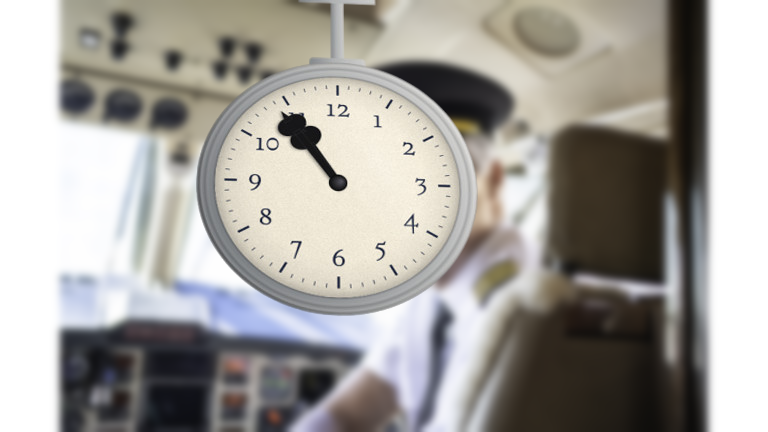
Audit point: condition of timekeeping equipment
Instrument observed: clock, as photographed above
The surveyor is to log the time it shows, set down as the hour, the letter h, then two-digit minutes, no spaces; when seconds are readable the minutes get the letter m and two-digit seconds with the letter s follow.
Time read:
10h54
